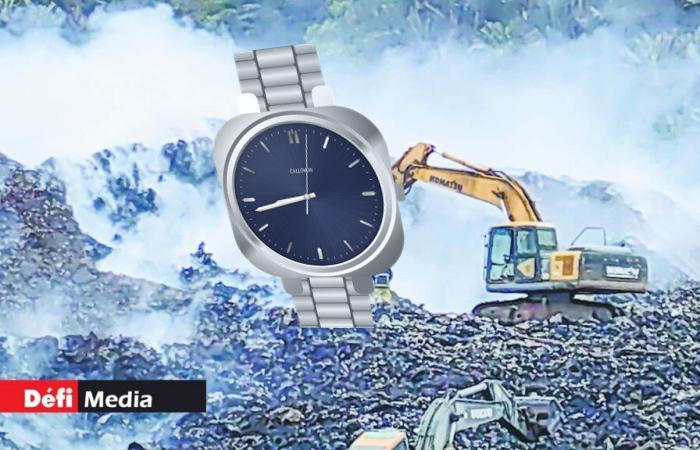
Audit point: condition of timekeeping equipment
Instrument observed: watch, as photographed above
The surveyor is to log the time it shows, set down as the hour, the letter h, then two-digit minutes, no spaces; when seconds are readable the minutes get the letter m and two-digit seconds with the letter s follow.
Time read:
8h43m02s
